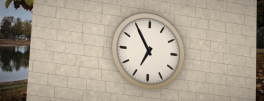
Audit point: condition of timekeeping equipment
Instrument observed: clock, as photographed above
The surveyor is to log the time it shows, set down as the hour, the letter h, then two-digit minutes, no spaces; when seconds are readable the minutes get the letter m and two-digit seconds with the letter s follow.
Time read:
6h55
